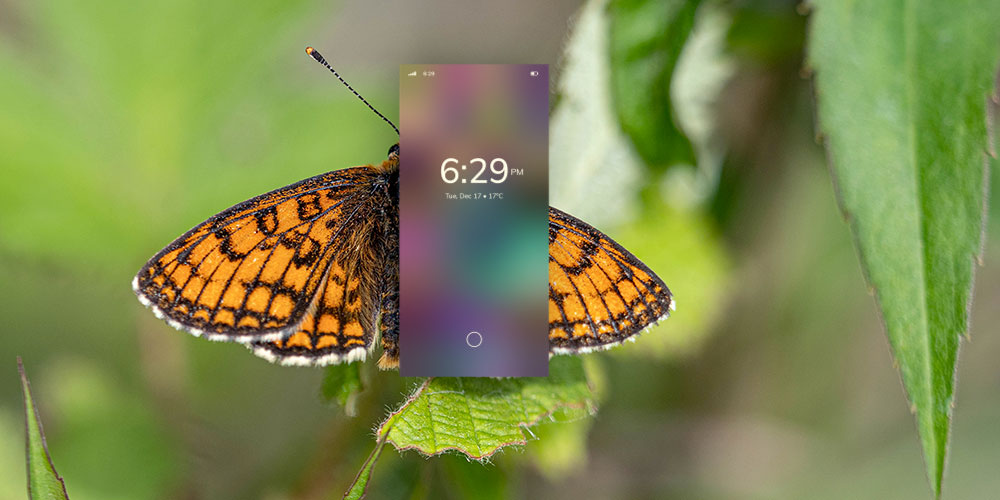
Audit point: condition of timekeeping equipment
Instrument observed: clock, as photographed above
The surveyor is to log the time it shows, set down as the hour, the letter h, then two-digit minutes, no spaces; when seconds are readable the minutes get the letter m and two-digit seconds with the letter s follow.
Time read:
6h29
